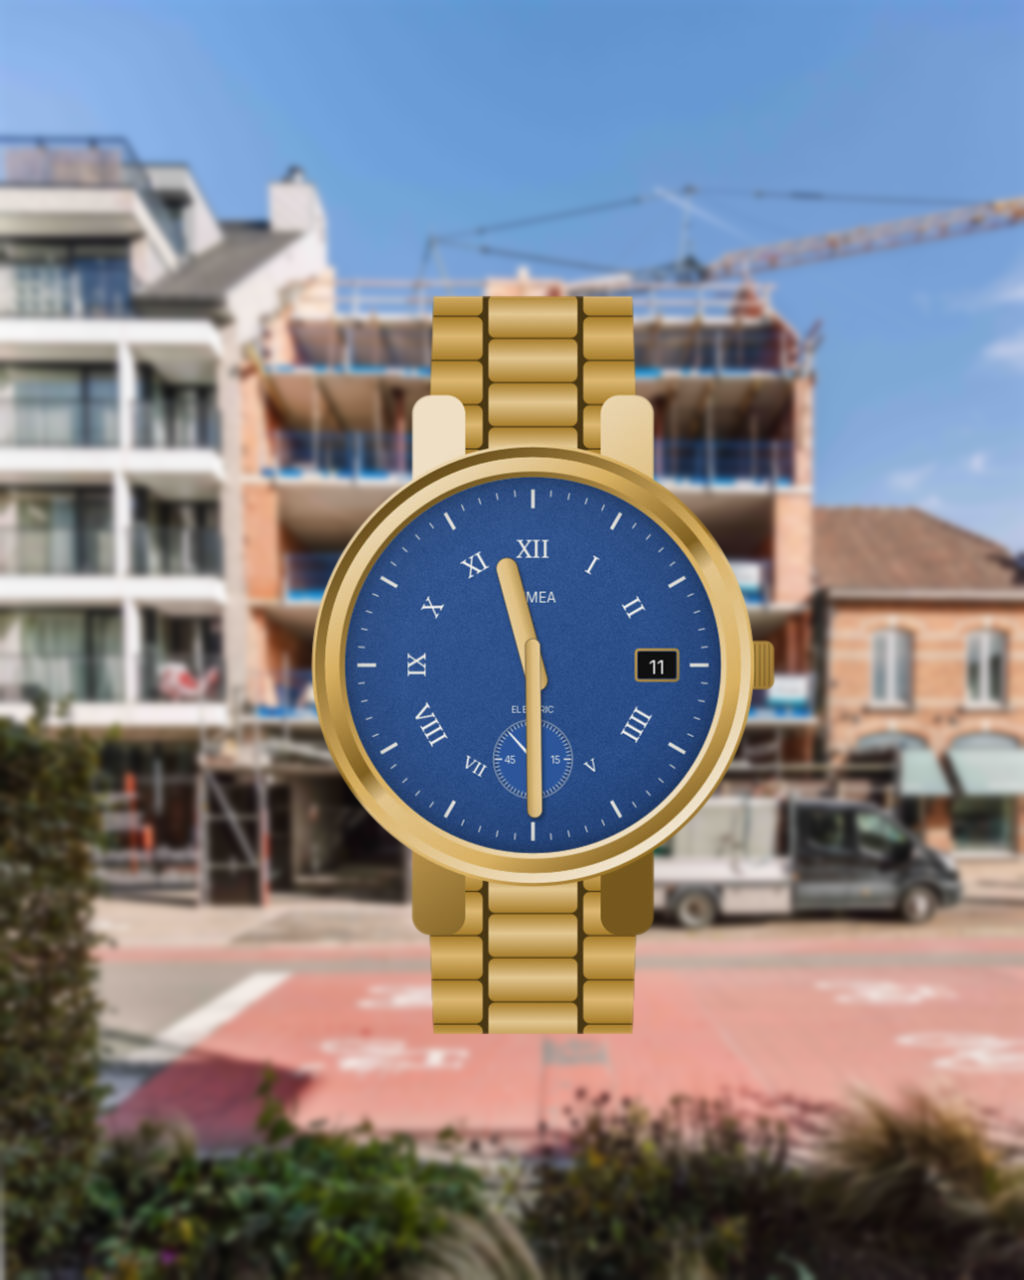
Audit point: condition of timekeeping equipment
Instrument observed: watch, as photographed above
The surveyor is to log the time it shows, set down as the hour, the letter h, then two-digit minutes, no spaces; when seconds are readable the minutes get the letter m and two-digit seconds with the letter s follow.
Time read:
11h29m53s
